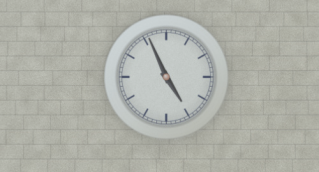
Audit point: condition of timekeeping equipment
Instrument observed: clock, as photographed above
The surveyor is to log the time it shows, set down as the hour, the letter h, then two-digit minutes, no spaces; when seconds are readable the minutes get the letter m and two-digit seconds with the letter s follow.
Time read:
4h56
